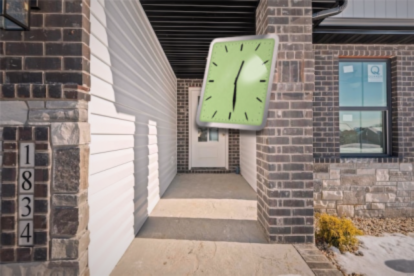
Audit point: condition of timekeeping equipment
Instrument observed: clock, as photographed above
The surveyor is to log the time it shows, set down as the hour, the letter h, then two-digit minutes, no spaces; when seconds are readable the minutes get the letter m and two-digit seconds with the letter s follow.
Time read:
12h29
